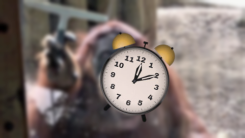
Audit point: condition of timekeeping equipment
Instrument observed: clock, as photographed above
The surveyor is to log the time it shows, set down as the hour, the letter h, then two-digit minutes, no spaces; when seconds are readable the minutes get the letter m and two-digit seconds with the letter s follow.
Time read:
12h10
